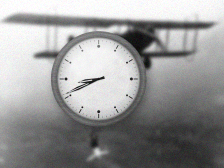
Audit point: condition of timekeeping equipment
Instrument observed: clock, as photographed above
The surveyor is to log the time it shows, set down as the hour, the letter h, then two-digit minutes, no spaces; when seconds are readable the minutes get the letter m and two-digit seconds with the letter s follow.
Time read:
8h41
